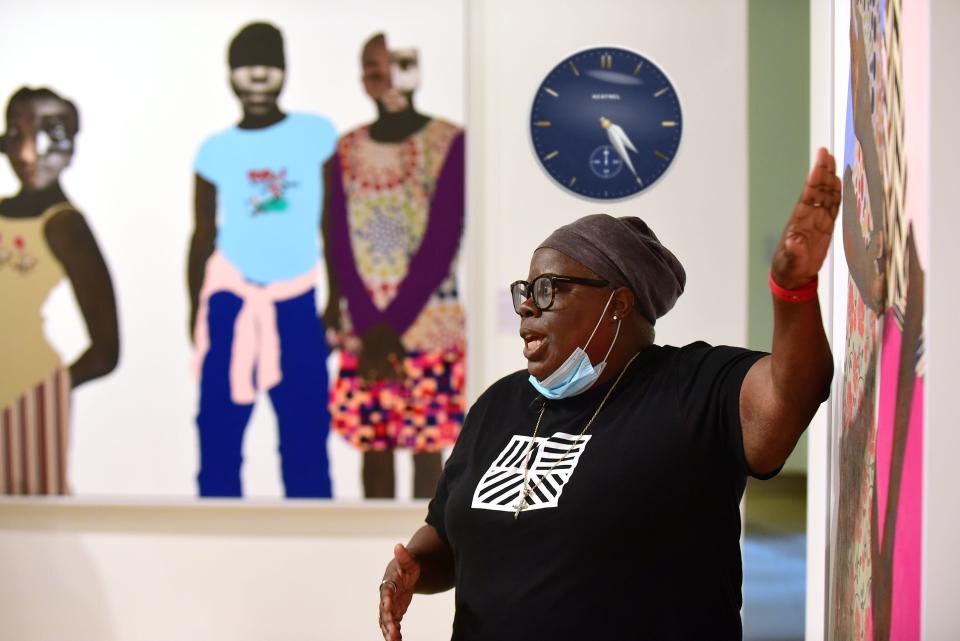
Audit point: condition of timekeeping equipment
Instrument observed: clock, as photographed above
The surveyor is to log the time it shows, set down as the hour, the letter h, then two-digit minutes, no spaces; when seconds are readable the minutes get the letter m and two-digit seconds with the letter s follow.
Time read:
4h25
